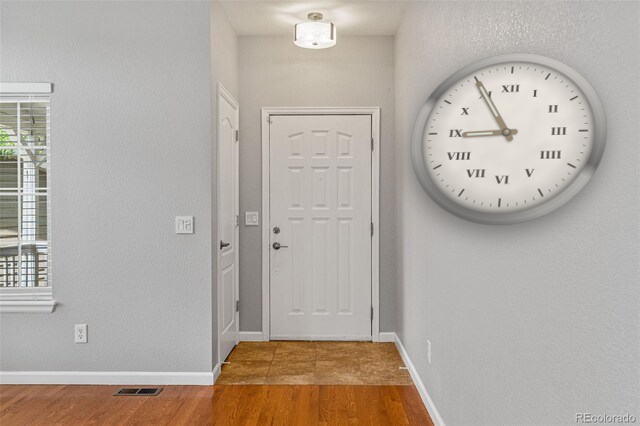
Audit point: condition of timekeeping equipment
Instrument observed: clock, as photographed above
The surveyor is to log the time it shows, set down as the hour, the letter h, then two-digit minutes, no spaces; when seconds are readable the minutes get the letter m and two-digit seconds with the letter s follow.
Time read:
8h55
